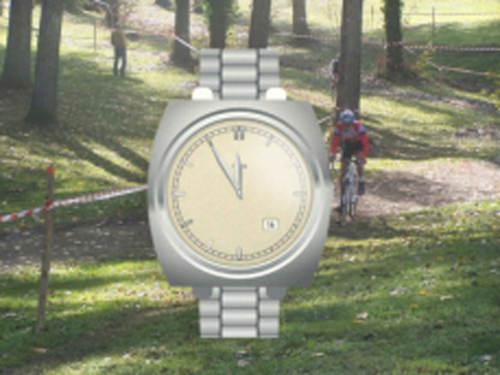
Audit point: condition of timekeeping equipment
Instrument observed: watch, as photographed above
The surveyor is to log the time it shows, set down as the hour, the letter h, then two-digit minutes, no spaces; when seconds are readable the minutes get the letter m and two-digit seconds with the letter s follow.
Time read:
11h55
